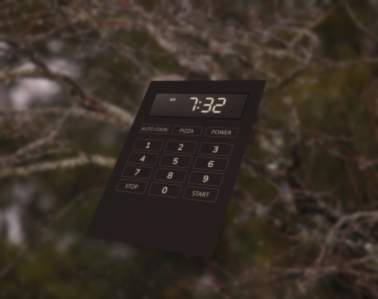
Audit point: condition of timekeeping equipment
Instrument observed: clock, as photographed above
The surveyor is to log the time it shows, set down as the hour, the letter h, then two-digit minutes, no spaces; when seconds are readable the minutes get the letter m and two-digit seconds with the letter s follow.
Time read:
7h32
